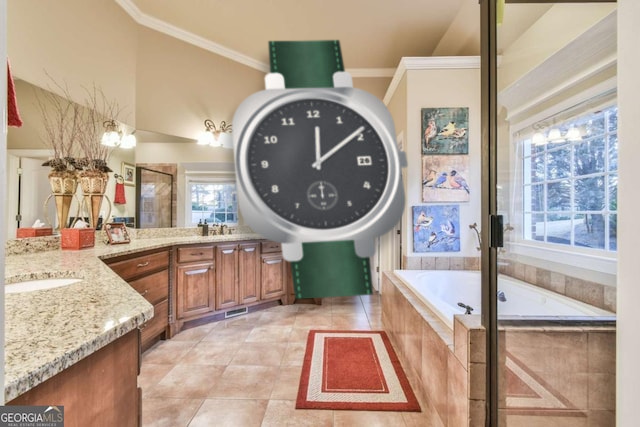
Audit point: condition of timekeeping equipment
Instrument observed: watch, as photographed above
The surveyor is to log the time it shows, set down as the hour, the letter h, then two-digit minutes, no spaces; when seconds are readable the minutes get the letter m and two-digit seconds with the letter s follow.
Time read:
12h09
